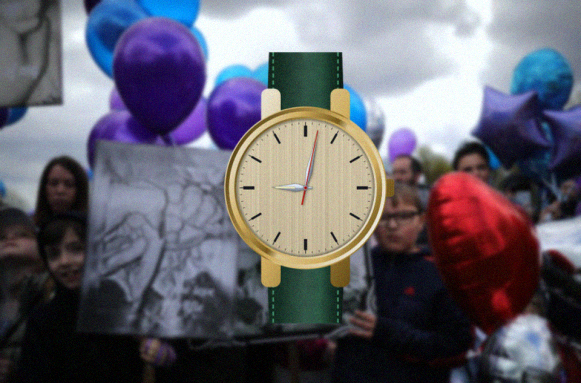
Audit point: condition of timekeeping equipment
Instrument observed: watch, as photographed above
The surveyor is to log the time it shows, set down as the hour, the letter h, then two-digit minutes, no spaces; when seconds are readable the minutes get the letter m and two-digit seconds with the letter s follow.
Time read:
9h02m02s
